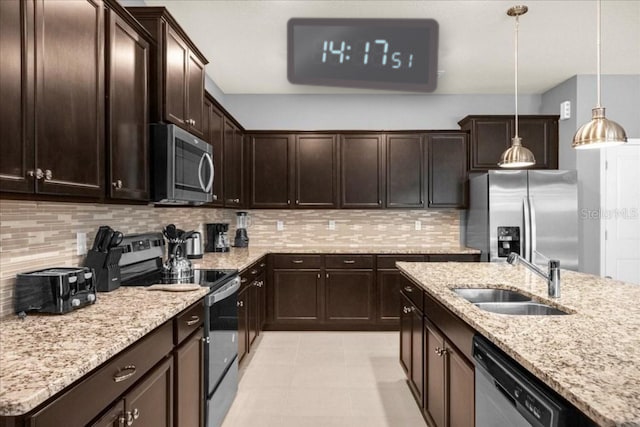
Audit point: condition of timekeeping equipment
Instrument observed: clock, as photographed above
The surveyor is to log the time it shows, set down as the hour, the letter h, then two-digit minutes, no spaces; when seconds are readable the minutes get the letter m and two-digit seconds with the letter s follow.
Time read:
14h17m51s
